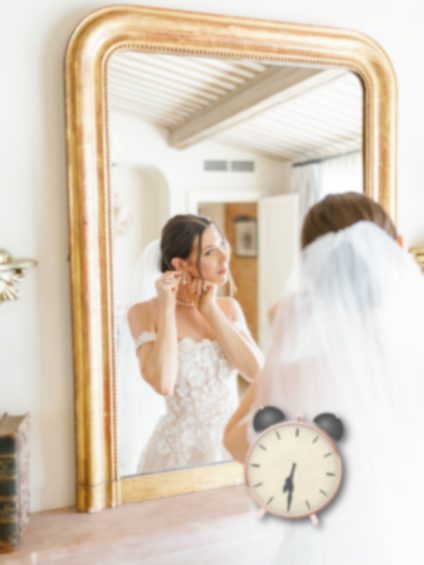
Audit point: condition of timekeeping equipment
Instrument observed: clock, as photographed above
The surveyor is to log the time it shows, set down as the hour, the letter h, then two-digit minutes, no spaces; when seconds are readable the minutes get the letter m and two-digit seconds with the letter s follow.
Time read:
6h30
